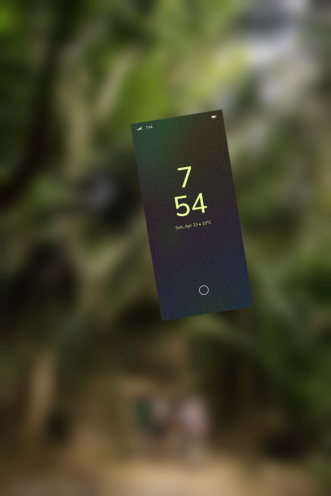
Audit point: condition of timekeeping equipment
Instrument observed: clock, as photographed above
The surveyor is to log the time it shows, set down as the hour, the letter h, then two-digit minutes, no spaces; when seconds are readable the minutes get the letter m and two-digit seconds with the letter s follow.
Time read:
7h54
